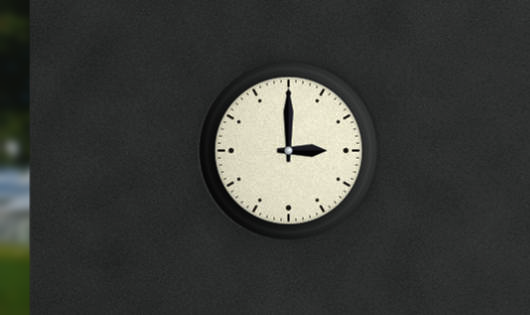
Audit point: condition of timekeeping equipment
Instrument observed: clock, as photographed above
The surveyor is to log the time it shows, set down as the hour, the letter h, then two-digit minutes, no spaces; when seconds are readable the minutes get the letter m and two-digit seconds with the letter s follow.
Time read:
3h00
